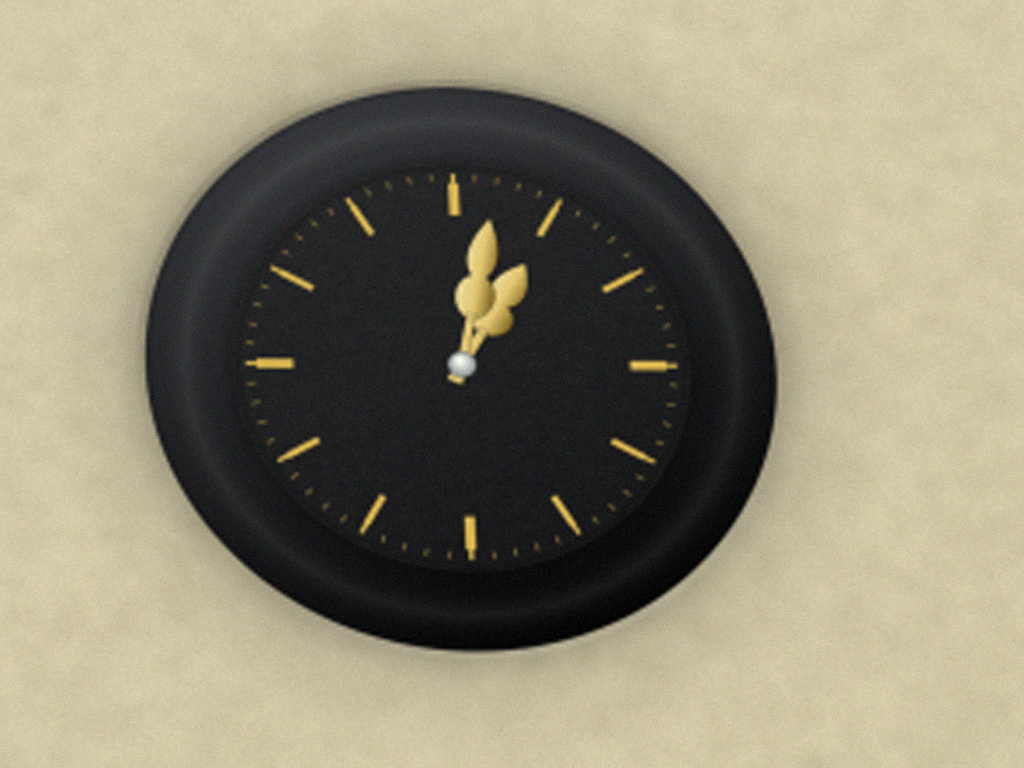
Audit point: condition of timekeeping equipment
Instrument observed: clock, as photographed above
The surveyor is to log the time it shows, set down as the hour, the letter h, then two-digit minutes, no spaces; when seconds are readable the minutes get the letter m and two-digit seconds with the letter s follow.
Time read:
1h02
